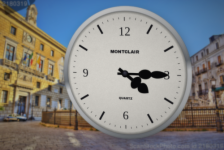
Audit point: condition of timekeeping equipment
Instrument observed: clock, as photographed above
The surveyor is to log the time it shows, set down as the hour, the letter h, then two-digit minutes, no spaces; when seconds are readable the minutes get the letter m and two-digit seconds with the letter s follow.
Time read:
4h15
